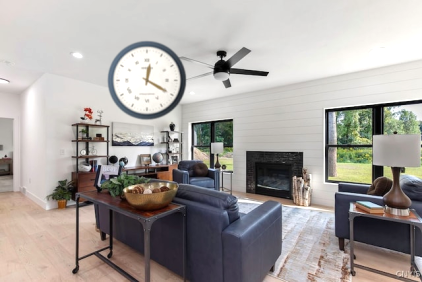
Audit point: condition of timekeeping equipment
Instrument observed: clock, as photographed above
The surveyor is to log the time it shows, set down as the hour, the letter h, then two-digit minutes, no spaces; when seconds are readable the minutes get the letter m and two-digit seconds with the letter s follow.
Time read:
12h20
